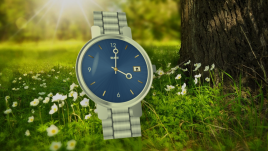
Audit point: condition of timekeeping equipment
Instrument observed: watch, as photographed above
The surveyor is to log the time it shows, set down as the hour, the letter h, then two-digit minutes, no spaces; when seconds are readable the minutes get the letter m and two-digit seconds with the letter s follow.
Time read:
4h01
